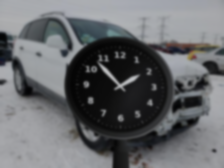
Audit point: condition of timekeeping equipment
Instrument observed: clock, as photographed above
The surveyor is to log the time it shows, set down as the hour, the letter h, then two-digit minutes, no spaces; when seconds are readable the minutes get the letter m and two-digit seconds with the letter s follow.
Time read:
1h53
